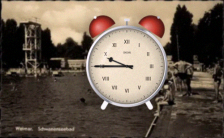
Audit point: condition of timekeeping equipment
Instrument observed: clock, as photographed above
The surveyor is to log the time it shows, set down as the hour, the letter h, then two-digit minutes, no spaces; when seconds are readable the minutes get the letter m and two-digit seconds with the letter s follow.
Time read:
9h45
